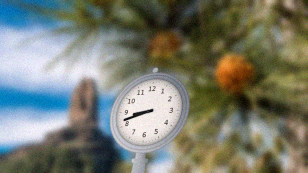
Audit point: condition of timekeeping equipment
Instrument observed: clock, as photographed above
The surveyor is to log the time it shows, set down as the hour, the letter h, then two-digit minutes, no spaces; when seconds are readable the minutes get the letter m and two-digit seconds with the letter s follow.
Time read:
8h42
